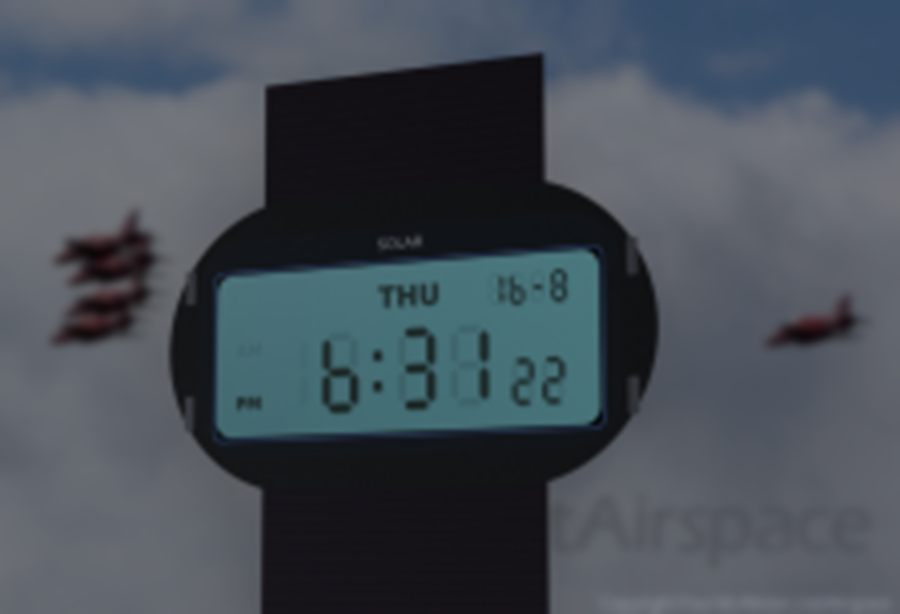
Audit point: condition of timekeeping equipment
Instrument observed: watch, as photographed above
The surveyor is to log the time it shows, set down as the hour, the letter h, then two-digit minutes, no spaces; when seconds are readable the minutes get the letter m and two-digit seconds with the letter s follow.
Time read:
6h31m22s
